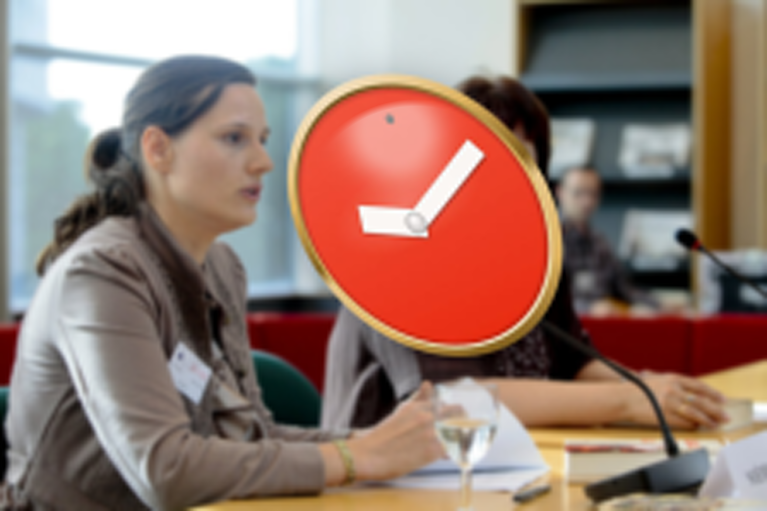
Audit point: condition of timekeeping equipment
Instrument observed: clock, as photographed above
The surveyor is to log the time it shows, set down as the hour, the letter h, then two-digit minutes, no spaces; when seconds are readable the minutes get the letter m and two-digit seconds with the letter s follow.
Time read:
9h08
